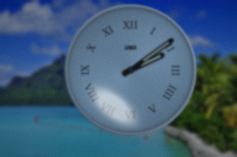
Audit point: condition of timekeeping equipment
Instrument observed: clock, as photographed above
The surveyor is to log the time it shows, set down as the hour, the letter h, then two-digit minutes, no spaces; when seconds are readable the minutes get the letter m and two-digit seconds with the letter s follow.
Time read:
2h09
